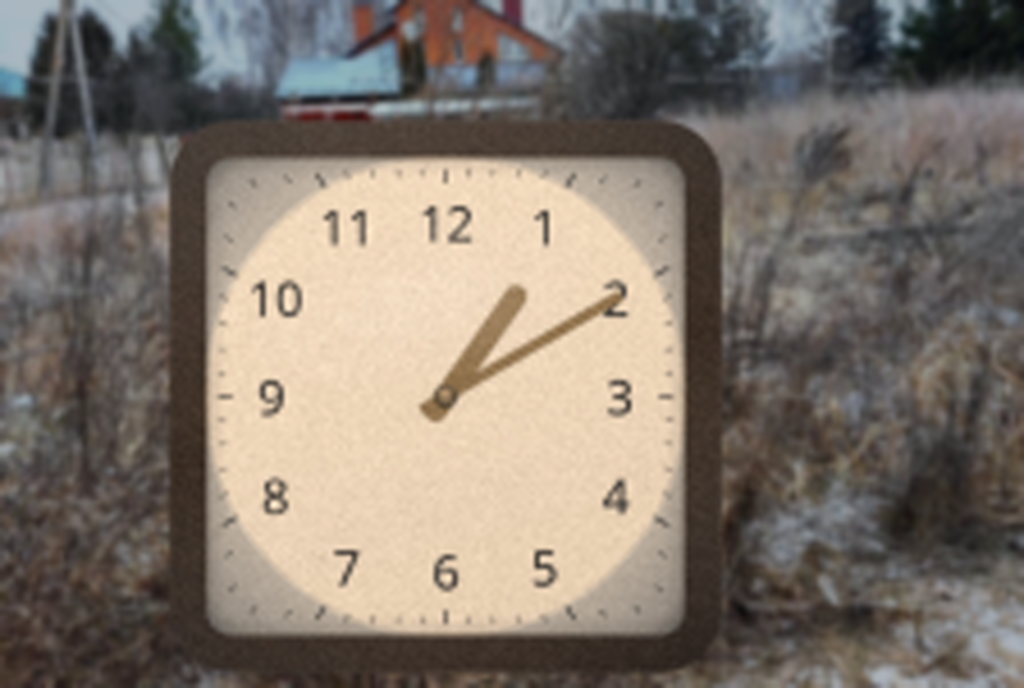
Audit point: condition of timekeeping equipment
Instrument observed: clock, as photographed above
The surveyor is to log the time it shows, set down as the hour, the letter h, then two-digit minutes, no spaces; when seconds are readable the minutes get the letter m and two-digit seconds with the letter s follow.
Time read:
1h10
